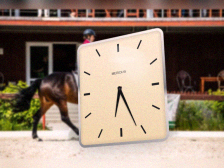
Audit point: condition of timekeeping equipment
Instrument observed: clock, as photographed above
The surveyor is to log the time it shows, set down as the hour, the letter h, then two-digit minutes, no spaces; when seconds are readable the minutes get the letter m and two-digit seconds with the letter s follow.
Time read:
6h26
